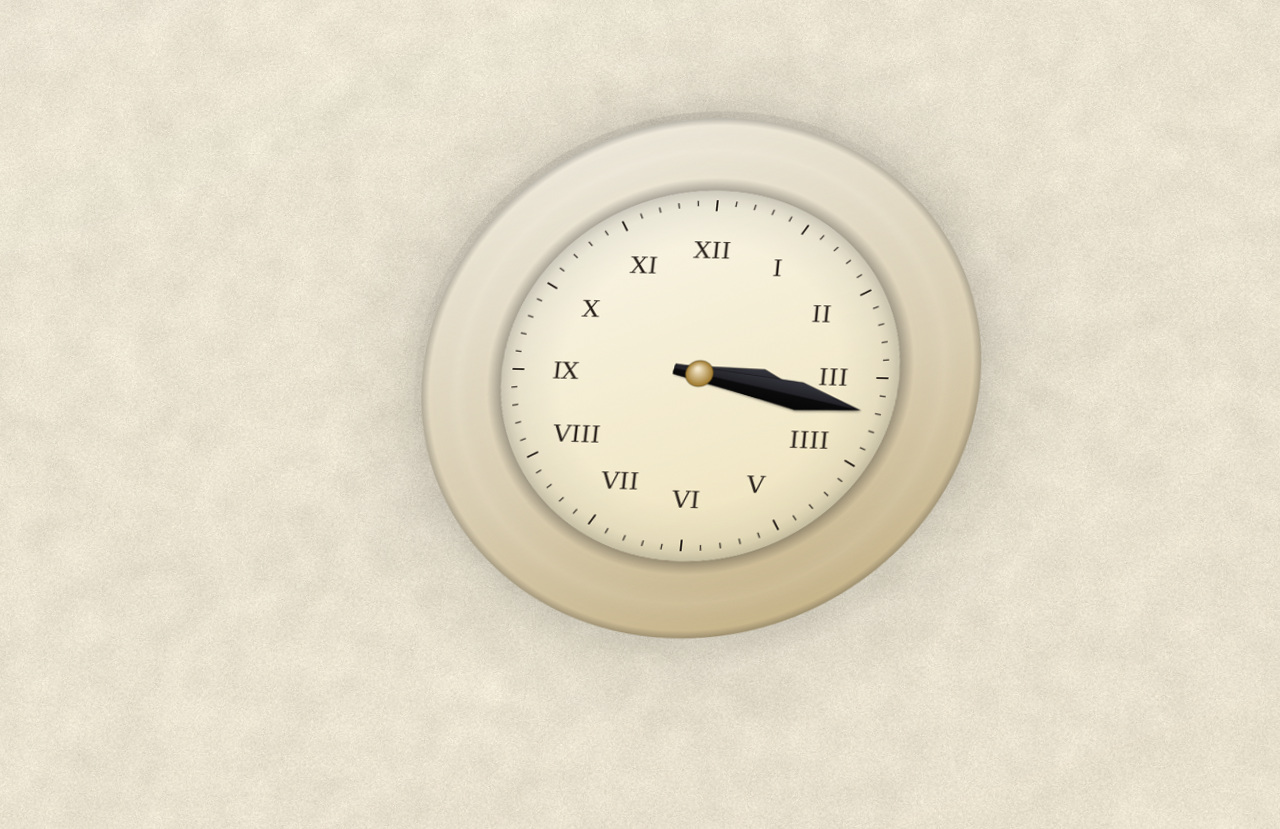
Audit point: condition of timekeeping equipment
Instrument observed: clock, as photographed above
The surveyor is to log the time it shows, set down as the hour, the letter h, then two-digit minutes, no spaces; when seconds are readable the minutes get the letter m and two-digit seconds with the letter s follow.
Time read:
3h17
